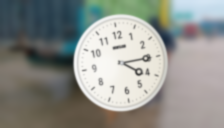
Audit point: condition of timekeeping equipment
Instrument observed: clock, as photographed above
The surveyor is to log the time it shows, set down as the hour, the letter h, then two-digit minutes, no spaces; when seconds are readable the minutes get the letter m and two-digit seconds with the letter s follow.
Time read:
4h15
